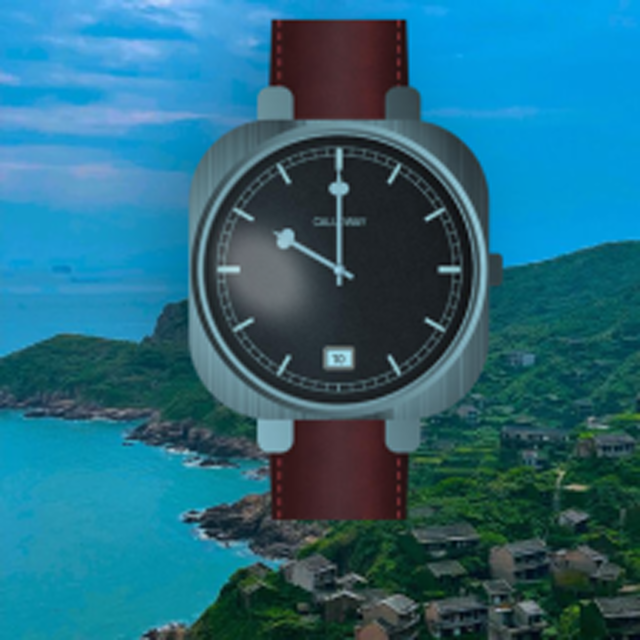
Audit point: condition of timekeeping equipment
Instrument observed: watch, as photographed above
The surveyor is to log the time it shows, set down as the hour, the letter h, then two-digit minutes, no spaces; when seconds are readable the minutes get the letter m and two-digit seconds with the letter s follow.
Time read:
10h00
